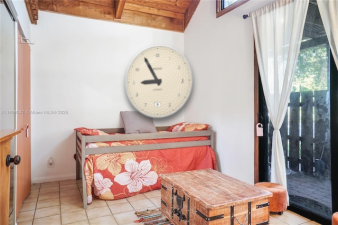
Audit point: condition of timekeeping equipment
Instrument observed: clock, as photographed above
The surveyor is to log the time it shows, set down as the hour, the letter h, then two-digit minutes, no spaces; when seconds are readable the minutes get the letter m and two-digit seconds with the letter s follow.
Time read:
8h55
